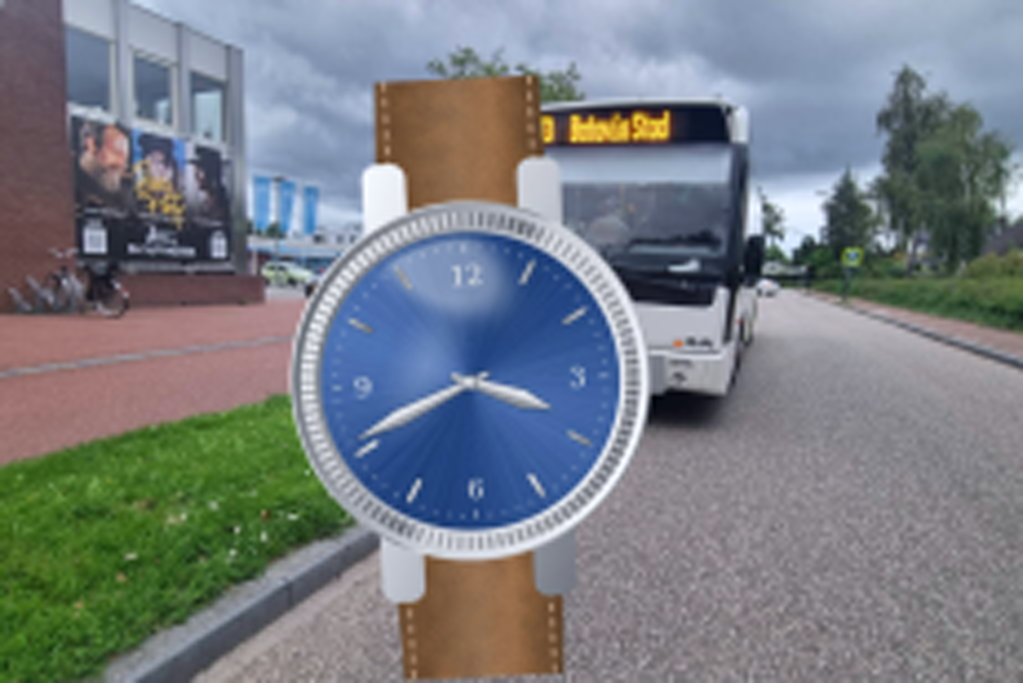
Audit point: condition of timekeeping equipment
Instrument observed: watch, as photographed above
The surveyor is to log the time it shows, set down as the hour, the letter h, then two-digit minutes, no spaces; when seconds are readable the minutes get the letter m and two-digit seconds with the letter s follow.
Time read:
3h41
